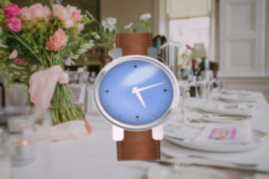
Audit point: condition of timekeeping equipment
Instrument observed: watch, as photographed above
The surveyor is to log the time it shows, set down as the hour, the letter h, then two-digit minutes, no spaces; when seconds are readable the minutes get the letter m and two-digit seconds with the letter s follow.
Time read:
5h12
